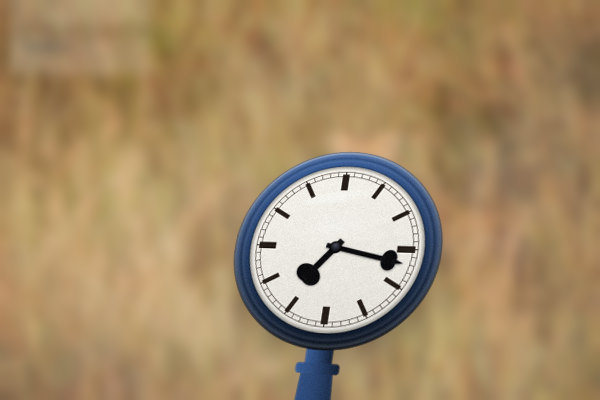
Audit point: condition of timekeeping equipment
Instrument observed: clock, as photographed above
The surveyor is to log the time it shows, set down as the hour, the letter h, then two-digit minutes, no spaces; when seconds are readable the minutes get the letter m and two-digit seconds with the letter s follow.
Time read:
7h17
